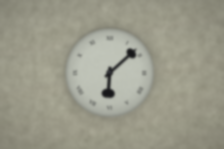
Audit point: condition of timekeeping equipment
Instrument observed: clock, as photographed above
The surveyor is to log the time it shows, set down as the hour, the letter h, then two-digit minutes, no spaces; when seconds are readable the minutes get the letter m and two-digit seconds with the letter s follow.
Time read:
6h08
